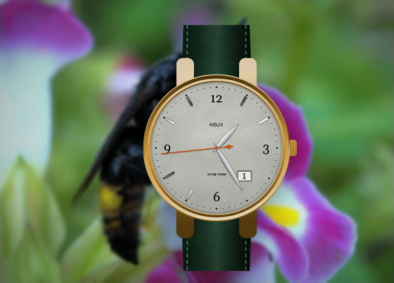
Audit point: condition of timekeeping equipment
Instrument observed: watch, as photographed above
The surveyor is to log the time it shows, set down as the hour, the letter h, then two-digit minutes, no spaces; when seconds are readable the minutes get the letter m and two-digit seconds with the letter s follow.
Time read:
1h24m44s
